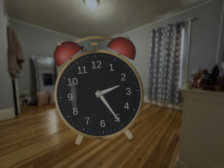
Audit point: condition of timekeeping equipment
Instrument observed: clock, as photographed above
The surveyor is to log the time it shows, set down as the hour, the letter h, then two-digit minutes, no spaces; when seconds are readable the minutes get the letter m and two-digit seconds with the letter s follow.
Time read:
2h25
